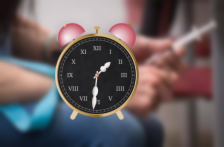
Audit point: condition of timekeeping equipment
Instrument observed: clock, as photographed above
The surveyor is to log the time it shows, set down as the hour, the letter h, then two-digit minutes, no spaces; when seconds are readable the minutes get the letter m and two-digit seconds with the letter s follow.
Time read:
1h31
